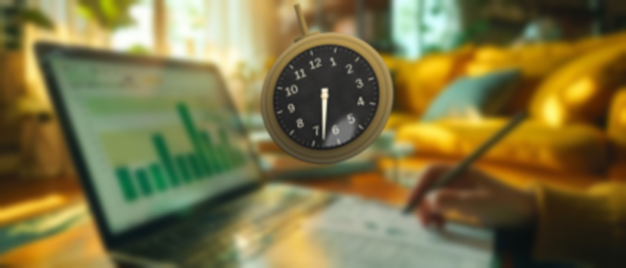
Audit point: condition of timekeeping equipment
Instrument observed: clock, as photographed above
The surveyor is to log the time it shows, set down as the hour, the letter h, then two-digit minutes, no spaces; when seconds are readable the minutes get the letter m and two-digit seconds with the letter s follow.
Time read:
6h33
